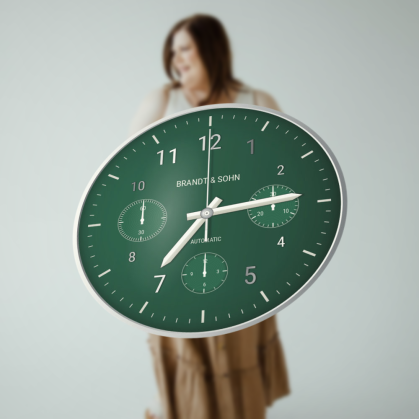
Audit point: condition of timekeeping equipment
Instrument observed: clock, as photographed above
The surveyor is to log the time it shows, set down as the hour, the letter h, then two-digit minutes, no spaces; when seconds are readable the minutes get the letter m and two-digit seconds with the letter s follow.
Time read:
7h14
